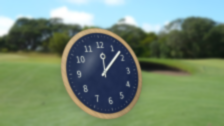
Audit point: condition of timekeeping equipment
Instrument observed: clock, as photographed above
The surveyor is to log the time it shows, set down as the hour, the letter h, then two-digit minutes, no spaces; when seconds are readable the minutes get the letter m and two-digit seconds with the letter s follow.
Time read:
12h08
